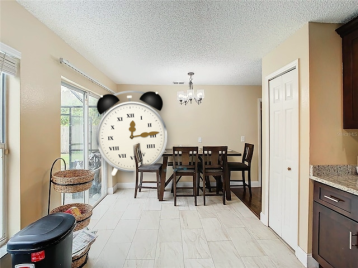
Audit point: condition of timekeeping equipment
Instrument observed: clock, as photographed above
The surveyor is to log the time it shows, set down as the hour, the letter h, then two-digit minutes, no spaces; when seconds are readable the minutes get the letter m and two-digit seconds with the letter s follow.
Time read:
12h14
